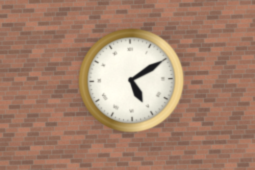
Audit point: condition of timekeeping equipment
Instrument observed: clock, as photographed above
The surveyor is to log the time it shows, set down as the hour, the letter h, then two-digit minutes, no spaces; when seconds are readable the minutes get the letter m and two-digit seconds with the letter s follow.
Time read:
5h10
